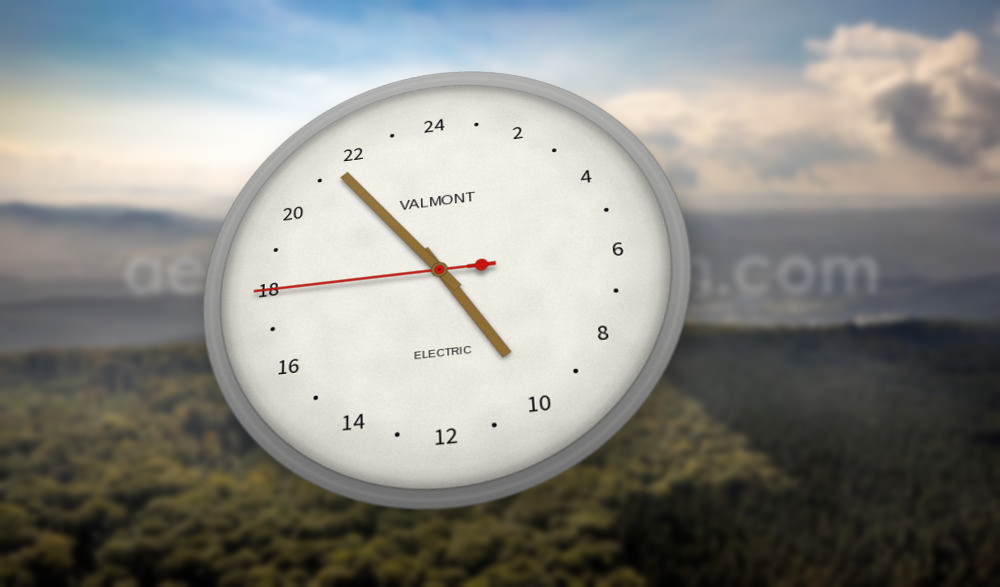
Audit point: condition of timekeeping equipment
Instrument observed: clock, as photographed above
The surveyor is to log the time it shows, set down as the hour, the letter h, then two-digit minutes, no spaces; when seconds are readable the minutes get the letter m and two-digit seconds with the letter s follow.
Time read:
9h53m45s
